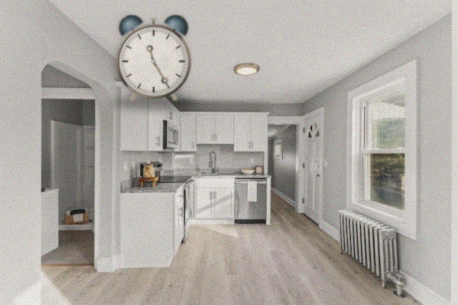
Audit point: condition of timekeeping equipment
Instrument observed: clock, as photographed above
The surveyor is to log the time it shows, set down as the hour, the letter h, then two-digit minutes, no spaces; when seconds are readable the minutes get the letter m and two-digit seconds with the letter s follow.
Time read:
11h25
